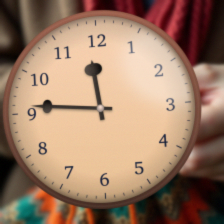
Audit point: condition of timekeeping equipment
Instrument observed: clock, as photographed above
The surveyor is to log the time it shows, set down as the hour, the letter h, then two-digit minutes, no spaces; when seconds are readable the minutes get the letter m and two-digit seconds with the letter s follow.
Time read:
11h46
